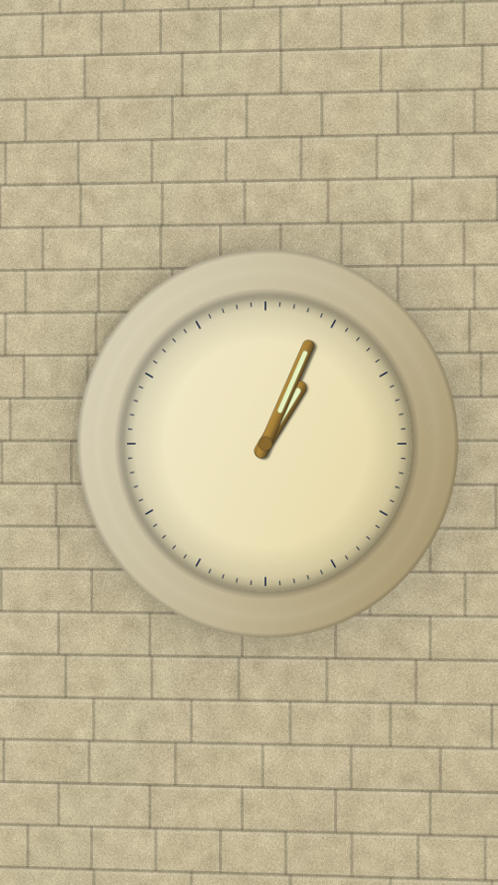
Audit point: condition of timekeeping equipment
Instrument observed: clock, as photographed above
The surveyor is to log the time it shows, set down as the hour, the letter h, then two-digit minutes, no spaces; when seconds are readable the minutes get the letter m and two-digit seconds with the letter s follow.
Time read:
1h04
